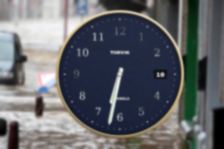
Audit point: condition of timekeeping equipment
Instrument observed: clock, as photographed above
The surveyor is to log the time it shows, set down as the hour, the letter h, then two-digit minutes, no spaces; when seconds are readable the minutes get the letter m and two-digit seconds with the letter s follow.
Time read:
6h32
